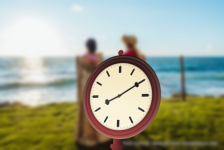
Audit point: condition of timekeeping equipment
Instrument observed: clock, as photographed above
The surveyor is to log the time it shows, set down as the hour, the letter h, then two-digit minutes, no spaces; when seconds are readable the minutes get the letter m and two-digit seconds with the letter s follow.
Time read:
8h10
